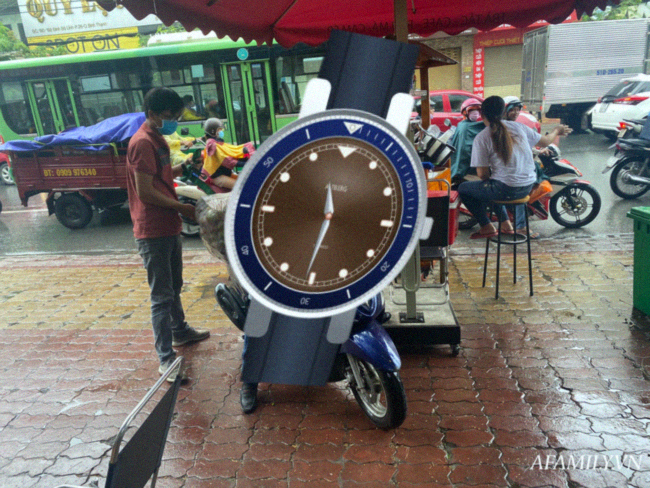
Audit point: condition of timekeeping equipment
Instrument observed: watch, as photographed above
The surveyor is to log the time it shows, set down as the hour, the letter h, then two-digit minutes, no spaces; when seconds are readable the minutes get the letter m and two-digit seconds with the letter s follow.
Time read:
11h31
